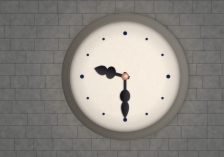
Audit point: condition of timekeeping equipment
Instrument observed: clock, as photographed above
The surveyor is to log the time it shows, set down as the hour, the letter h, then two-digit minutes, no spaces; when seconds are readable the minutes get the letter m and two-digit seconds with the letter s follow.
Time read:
9h30
